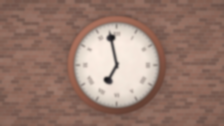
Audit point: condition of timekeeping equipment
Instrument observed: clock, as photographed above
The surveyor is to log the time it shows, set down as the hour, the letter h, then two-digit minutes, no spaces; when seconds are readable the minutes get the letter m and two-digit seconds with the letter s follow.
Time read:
6h58
